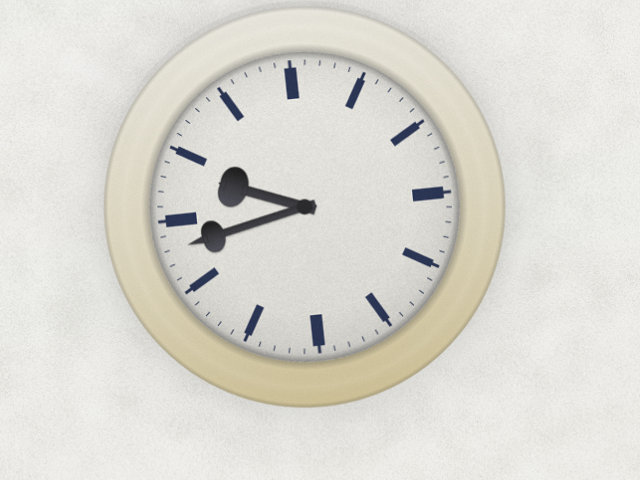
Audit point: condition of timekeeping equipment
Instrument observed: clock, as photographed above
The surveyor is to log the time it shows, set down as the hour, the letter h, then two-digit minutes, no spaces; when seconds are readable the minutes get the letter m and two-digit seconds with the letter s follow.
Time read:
9h43
